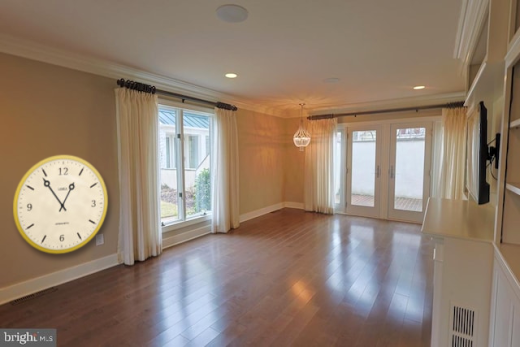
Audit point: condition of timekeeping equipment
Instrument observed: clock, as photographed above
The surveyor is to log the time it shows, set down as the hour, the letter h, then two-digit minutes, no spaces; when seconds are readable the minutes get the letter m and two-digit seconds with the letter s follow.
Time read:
12h54
